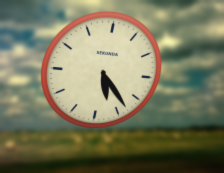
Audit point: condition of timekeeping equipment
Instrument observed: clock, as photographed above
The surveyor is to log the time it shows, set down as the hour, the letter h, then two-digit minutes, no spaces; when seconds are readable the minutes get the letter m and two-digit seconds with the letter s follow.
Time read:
5h23
